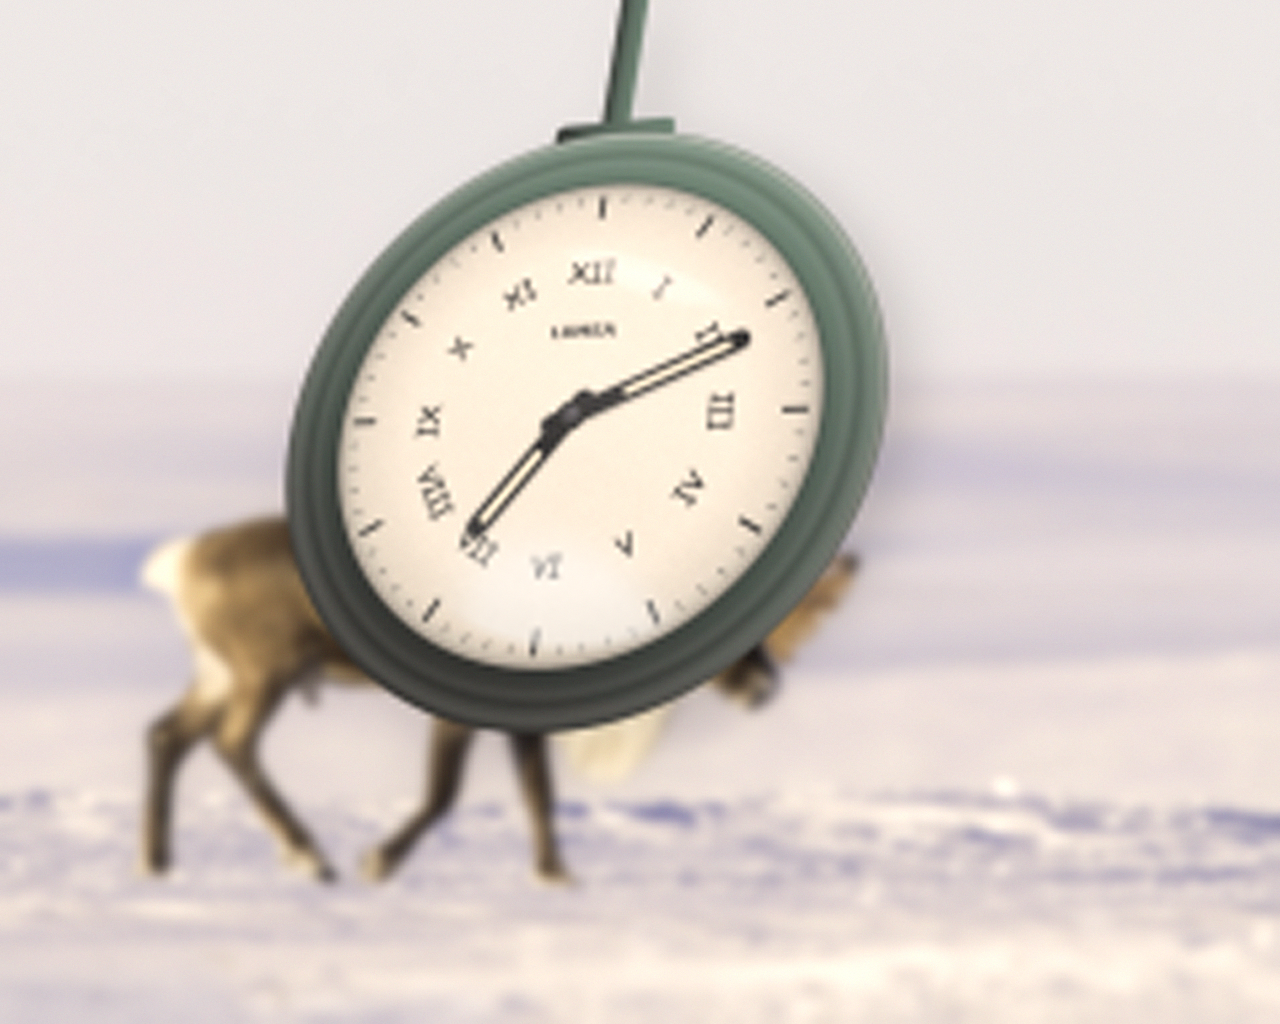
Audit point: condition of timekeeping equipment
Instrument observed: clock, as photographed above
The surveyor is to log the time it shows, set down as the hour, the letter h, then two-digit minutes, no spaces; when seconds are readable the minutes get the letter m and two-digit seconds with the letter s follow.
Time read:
7h11
